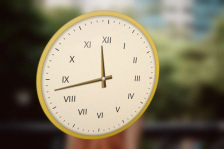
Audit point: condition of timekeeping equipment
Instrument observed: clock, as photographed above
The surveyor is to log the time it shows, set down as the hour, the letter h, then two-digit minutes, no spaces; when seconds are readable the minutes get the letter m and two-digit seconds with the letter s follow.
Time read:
11h43
